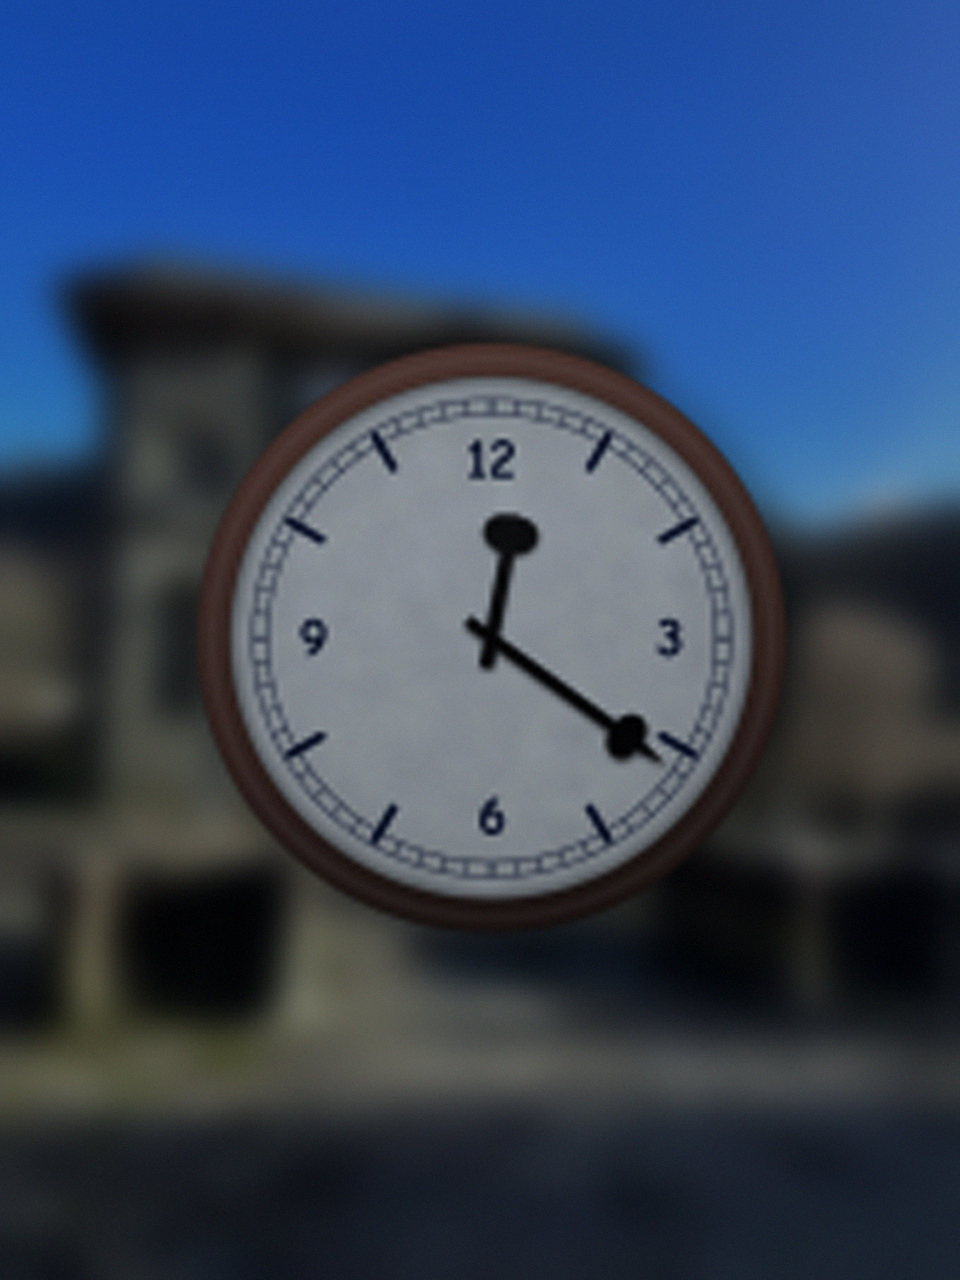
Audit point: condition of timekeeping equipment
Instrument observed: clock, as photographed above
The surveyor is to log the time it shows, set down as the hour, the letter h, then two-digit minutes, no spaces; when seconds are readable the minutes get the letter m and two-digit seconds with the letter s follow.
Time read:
12h21
